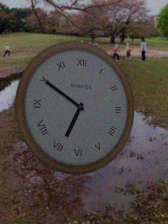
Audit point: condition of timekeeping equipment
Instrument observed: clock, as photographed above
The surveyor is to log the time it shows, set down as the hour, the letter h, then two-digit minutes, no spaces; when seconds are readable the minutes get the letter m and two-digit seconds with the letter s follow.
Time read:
6h50
